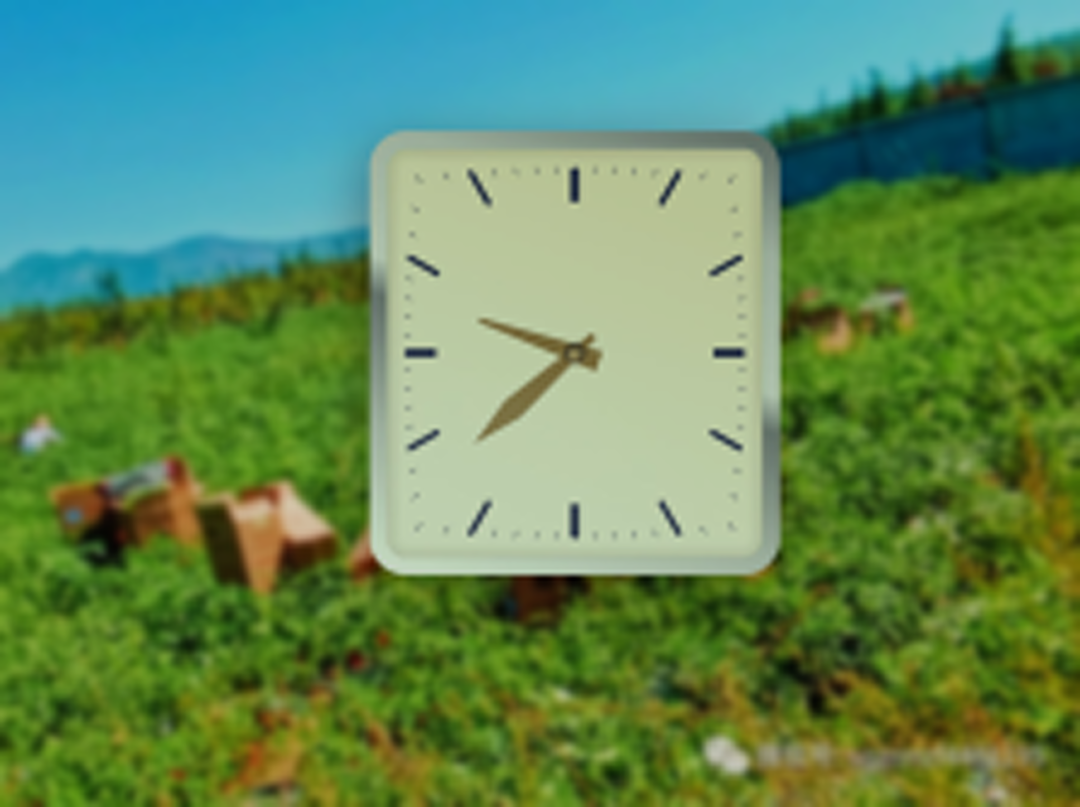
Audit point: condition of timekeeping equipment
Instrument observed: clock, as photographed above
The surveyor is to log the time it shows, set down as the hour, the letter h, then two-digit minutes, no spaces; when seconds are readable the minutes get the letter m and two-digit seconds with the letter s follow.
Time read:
9h38
